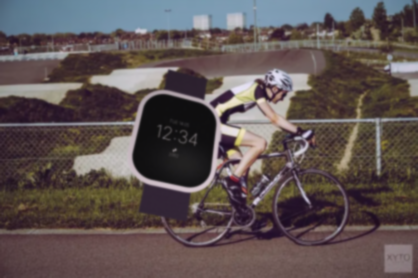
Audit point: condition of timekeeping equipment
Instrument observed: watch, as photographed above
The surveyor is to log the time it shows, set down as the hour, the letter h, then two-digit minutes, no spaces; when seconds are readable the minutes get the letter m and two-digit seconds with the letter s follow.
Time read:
12h34
